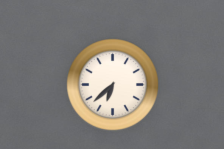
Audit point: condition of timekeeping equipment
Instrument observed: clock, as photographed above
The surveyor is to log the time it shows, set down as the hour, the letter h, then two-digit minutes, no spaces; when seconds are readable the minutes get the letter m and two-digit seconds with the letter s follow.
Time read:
6h38
